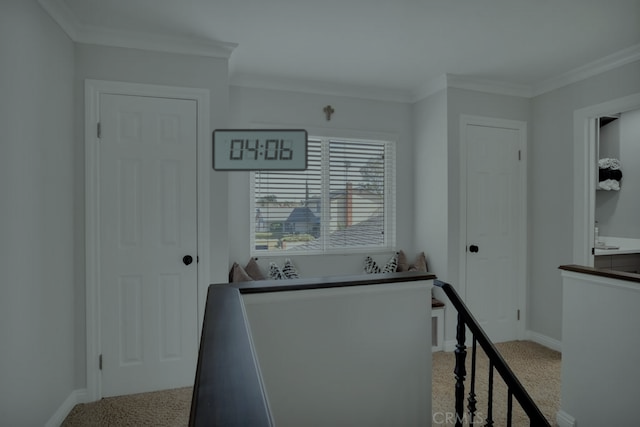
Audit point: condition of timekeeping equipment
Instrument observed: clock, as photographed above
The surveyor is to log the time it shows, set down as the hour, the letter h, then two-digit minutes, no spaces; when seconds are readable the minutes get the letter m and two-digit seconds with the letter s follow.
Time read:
4h06
